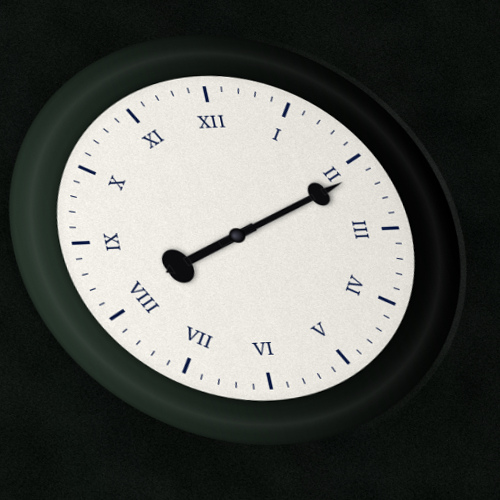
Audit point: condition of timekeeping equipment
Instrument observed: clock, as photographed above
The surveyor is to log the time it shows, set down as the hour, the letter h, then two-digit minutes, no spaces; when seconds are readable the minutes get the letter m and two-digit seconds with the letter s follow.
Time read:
8h11
